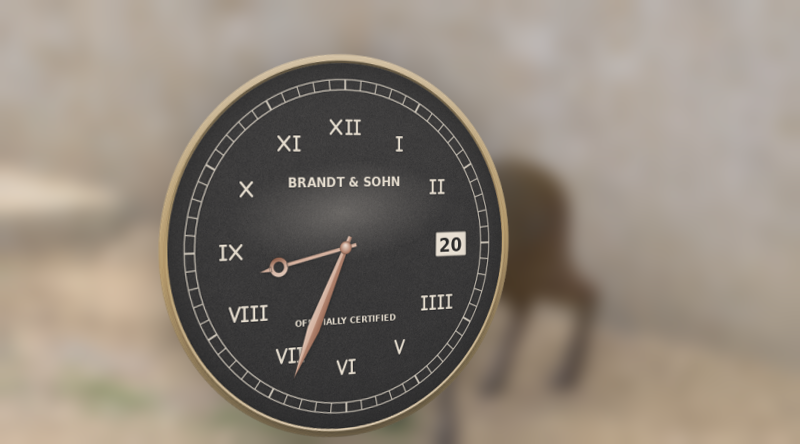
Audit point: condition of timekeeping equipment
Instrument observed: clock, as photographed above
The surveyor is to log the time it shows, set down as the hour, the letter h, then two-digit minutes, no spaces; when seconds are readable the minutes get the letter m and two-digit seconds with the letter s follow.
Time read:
8h34
